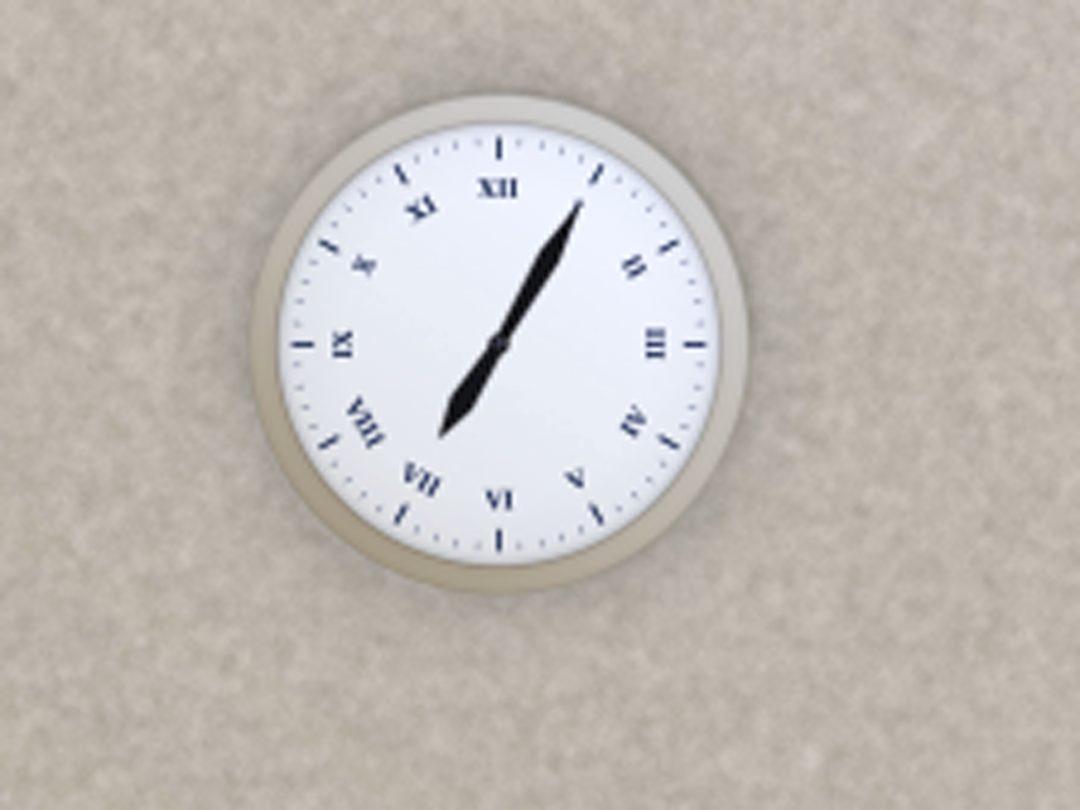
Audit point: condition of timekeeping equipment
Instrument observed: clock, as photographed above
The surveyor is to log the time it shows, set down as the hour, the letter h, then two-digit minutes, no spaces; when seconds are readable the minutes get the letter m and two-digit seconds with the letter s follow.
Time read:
7h05
